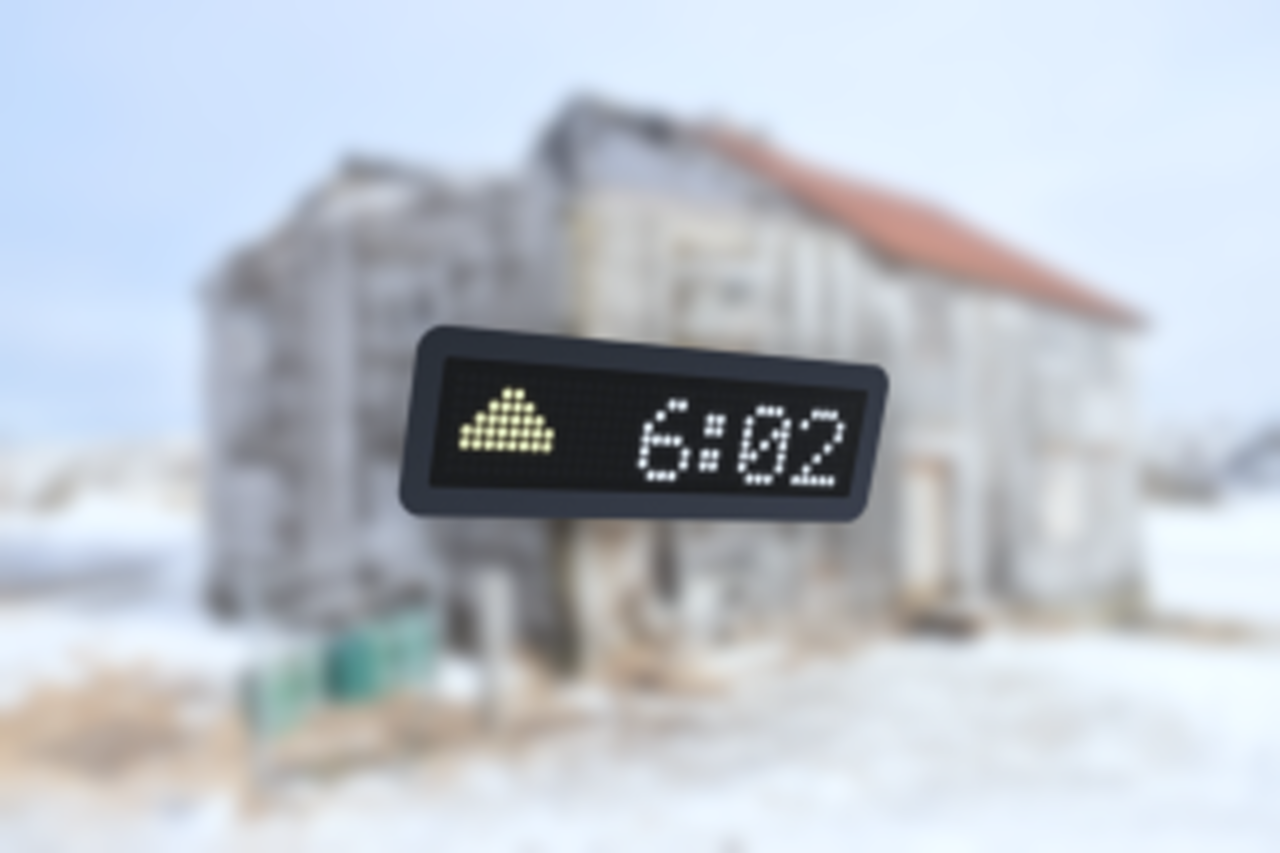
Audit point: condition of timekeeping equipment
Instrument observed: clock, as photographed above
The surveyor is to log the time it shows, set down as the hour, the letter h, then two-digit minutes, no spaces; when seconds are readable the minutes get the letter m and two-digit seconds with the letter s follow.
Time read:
6h02
